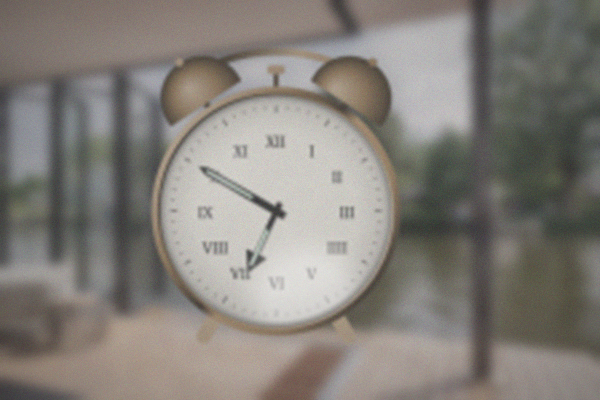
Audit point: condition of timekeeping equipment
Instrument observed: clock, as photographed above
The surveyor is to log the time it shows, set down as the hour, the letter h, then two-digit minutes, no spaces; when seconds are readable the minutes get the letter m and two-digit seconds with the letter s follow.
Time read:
6h50
